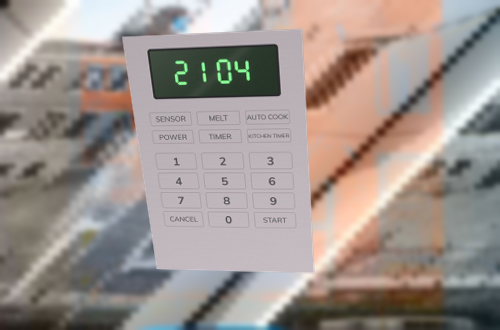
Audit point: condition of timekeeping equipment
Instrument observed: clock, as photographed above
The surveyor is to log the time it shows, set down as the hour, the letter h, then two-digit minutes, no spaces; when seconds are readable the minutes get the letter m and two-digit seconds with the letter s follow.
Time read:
21h04
